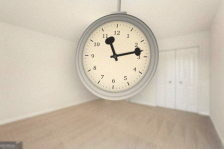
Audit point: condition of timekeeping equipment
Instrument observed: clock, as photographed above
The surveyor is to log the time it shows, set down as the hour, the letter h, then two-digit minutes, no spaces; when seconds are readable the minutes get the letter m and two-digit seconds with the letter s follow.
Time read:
11h13
